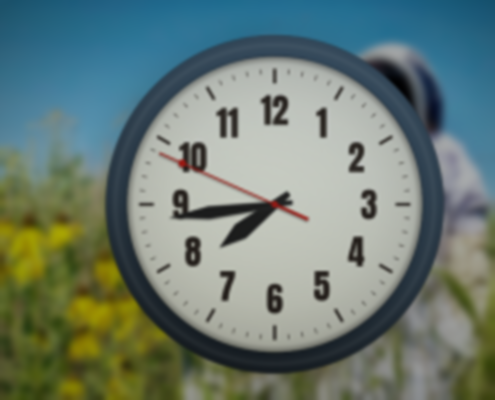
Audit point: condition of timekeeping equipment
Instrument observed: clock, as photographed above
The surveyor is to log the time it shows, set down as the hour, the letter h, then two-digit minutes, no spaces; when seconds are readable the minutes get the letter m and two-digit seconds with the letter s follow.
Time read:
7h43m49s
